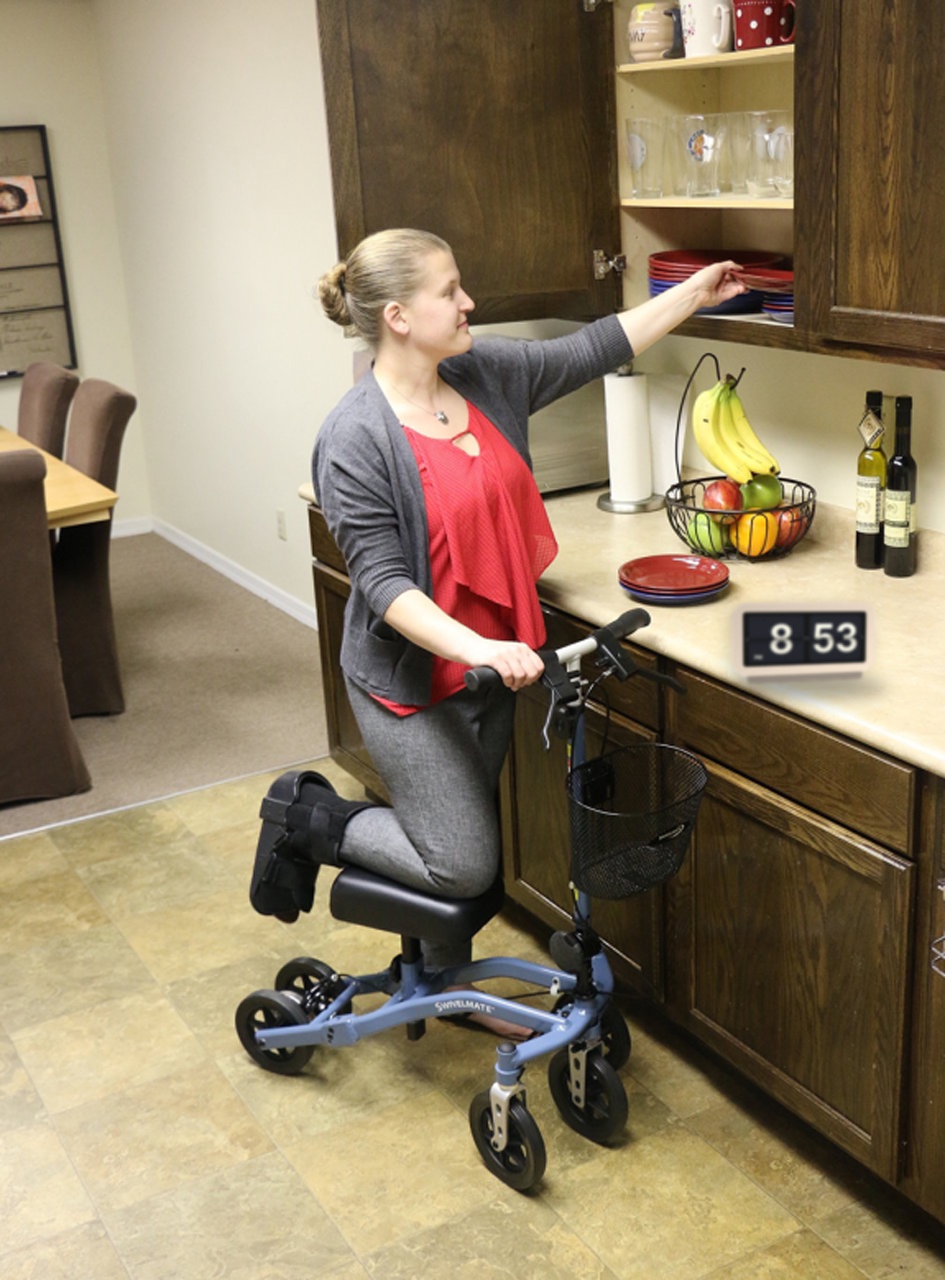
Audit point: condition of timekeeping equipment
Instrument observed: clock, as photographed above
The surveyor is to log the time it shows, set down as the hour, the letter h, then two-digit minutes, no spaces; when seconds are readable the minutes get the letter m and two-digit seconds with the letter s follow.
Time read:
8h53
